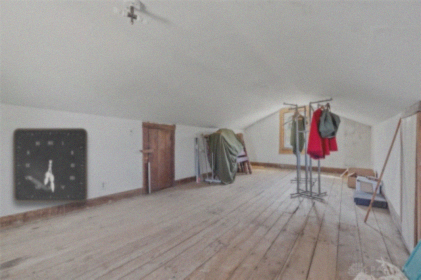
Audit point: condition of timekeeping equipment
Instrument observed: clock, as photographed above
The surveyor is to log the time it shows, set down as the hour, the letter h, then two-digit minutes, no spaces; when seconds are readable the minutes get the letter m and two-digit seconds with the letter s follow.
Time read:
6h29
